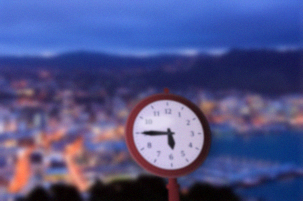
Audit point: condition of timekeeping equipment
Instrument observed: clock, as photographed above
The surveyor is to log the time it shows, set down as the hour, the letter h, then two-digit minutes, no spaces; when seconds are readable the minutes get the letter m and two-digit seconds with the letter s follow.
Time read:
5h45
